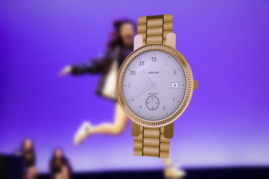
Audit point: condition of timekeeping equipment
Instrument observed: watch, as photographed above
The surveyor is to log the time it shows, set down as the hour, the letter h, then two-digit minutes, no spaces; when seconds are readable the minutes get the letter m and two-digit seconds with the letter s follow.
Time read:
10h40
